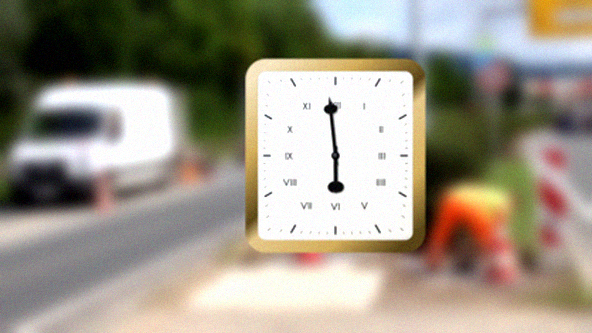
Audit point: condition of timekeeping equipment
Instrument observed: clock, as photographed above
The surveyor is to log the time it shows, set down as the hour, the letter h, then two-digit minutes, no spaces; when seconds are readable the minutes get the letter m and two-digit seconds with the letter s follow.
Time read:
5h59
